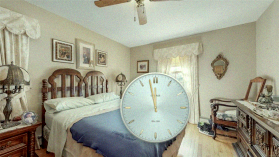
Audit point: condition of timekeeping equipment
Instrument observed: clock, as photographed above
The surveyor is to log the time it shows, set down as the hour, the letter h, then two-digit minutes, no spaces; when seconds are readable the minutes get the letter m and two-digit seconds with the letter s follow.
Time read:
11h58
